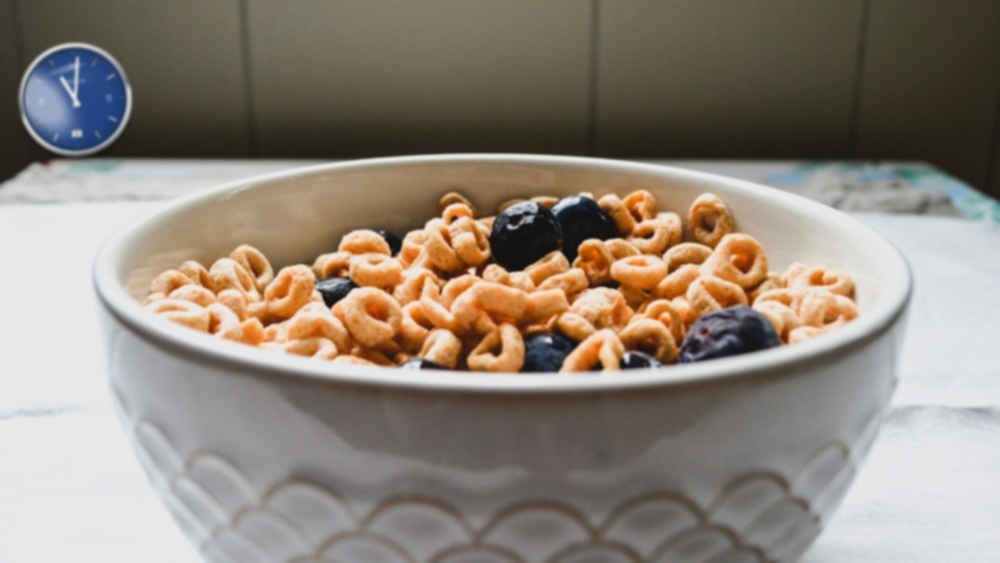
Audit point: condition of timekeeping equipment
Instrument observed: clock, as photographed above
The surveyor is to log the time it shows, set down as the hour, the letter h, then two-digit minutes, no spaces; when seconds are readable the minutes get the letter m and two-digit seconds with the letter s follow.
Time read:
11h01
